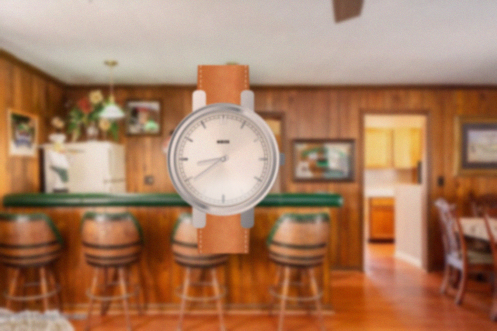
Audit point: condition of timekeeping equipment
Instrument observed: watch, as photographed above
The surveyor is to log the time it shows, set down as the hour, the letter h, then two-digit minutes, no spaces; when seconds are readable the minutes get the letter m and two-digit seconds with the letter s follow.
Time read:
8h39
